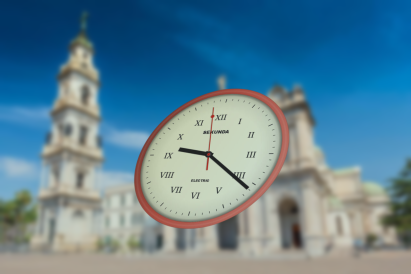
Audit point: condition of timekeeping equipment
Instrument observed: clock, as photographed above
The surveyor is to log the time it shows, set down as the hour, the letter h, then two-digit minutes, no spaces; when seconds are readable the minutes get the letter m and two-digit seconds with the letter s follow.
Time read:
9h20m58s
